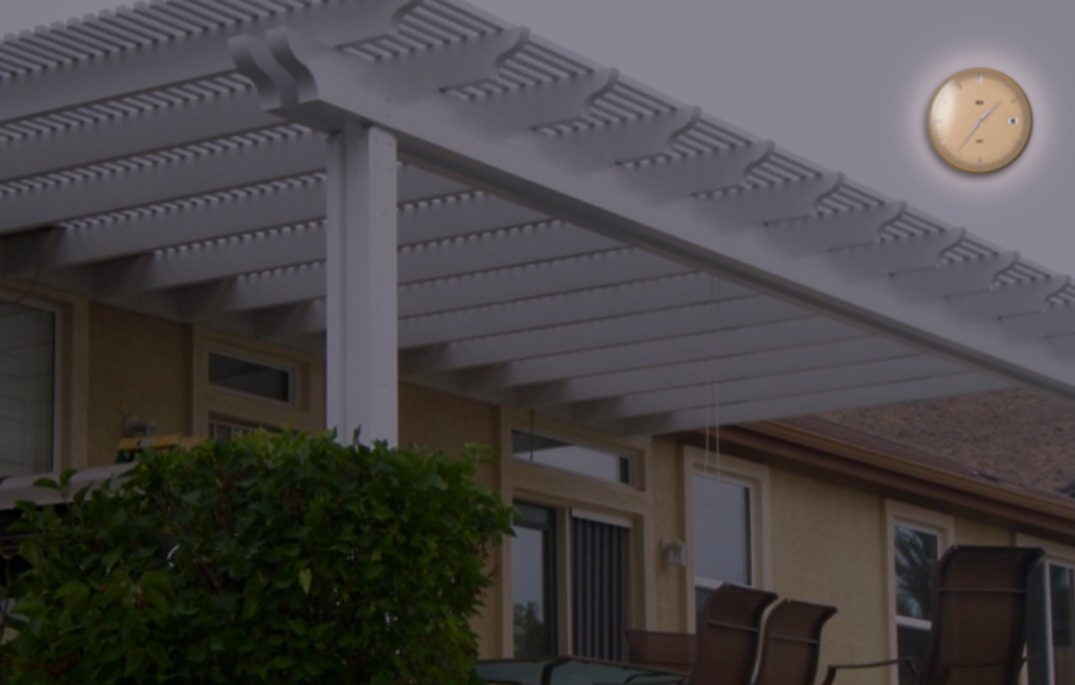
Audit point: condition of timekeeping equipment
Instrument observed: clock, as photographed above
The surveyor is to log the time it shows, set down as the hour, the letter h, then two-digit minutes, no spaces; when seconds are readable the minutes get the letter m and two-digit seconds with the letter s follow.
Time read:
1h36
